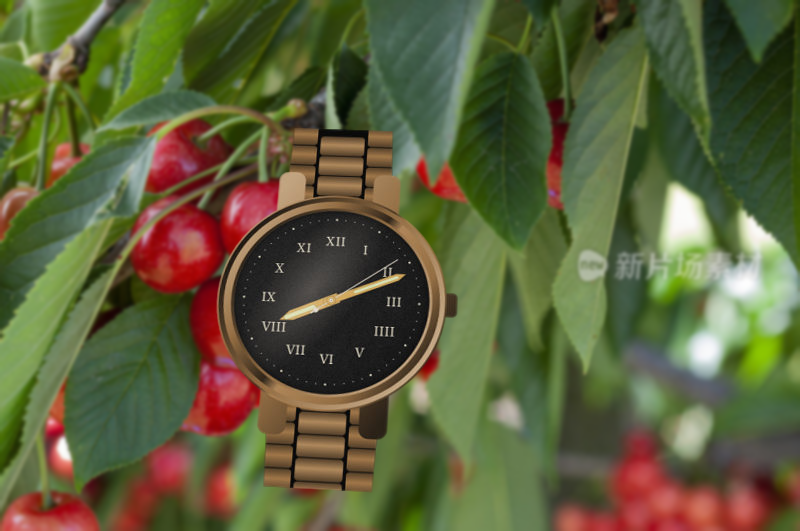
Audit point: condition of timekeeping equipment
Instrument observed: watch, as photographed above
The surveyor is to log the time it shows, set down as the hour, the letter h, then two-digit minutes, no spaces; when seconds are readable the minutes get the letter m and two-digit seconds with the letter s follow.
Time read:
8h11m09s
